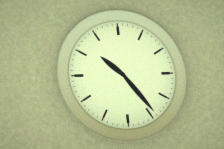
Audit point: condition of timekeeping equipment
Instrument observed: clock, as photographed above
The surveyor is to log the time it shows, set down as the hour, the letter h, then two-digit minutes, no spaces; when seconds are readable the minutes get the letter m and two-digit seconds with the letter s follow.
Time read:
10h24
